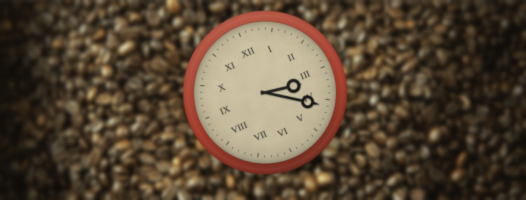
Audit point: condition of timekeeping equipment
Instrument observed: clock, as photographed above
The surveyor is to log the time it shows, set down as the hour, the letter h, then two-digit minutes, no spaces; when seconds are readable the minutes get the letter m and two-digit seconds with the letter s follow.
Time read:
3h21
